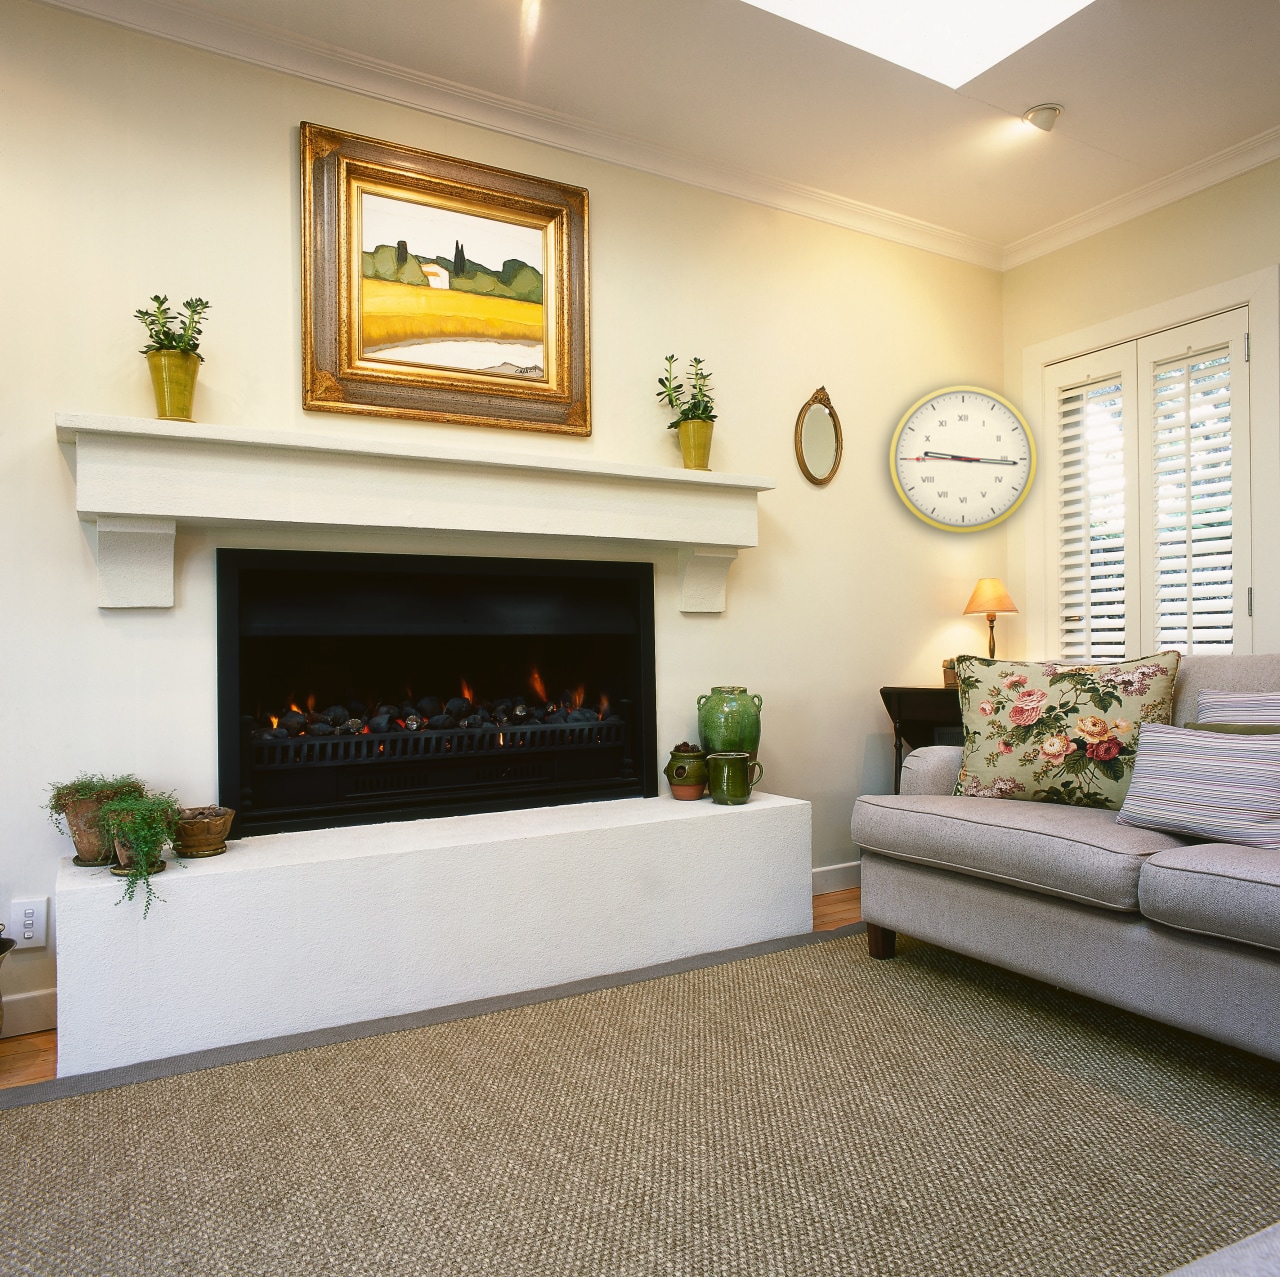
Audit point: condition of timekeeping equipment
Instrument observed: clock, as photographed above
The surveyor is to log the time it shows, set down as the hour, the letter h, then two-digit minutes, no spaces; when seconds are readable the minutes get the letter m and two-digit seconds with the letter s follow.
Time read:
9h15m45s
